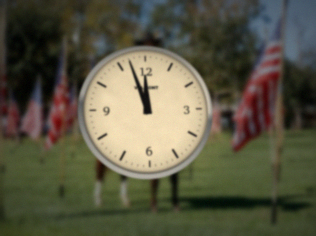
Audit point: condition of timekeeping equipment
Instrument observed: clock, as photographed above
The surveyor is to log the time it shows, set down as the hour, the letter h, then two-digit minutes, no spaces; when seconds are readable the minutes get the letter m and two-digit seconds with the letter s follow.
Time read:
11h57
